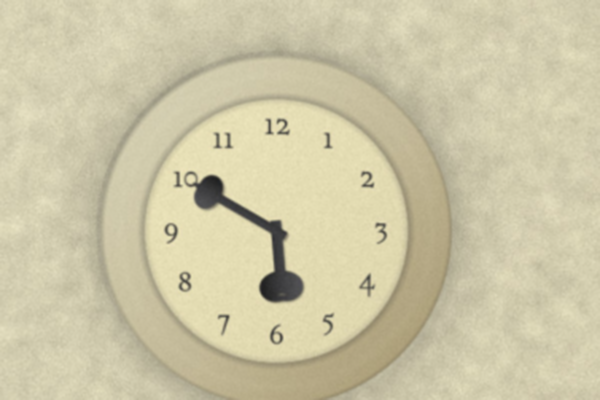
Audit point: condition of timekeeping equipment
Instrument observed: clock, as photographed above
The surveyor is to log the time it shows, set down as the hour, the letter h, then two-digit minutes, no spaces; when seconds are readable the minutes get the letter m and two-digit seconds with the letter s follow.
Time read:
5h50
